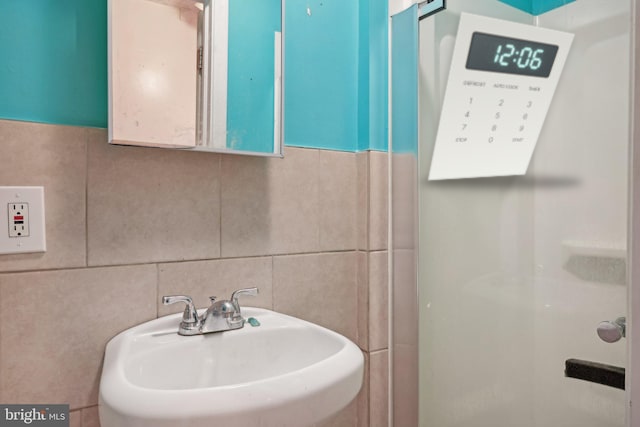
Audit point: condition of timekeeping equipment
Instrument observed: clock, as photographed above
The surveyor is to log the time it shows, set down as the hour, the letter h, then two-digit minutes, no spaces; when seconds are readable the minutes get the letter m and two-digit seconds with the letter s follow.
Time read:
12h06
